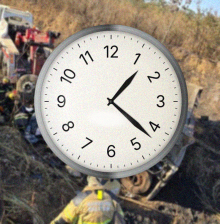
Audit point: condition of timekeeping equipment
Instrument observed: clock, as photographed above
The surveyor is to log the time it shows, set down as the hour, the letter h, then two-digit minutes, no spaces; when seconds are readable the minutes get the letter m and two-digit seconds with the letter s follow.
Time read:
1h22
